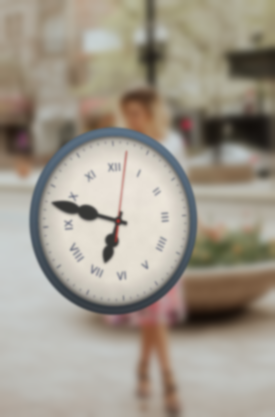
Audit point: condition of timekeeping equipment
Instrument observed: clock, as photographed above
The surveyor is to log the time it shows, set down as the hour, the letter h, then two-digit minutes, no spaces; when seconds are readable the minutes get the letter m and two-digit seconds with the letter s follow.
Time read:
6h48m02s
